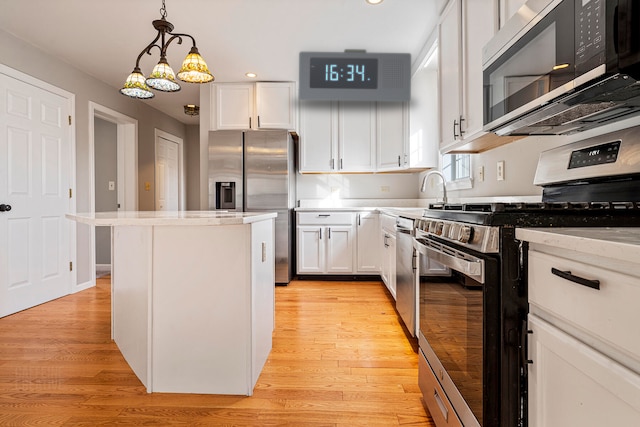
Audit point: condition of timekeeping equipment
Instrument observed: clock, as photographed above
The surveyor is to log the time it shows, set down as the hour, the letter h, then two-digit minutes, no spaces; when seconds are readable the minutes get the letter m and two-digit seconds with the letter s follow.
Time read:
16h34
